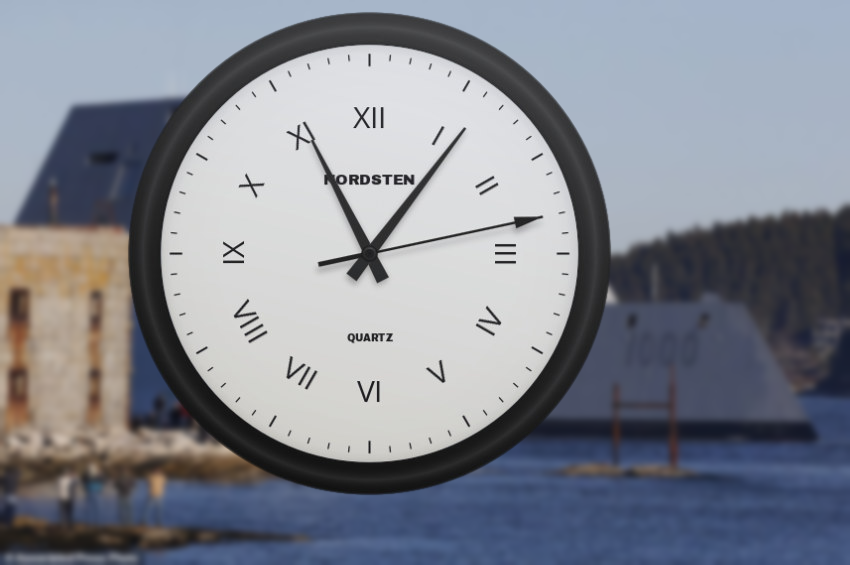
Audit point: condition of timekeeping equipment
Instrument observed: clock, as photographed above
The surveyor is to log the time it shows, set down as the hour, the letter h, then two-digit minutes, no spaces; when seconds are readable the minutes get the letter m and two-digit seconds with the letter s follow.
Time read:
11h06m13s
